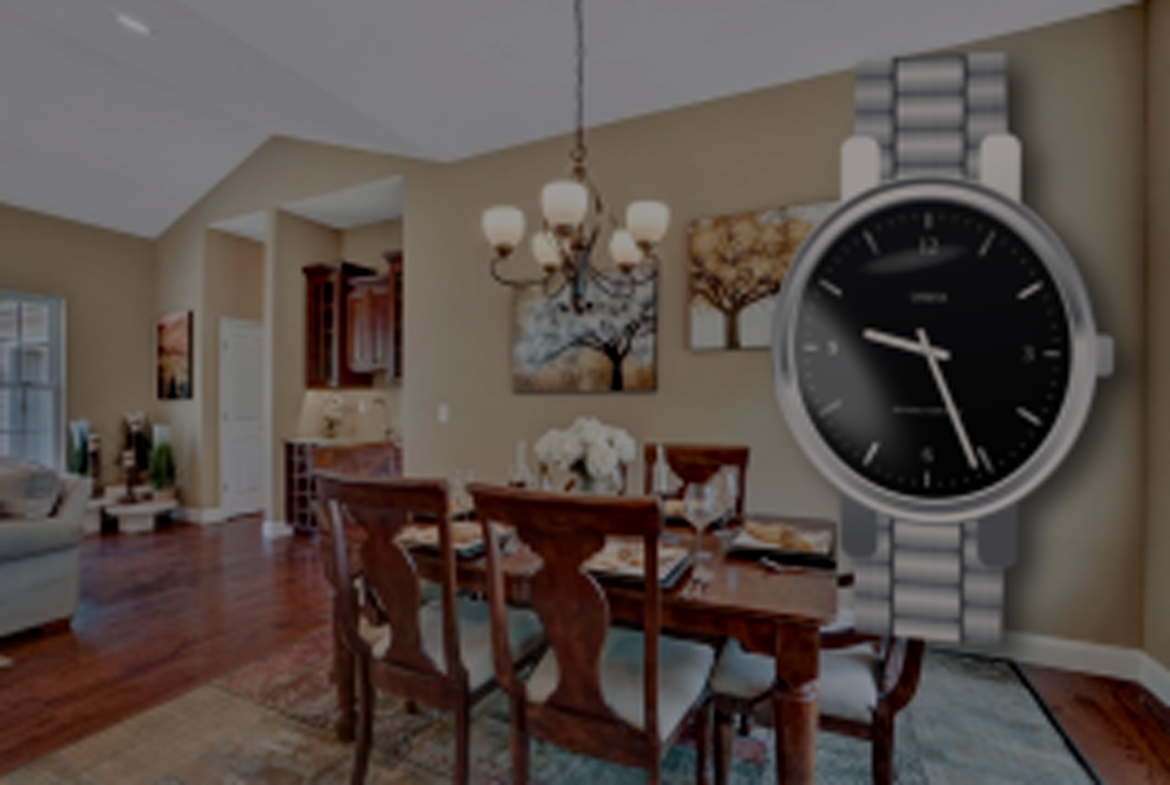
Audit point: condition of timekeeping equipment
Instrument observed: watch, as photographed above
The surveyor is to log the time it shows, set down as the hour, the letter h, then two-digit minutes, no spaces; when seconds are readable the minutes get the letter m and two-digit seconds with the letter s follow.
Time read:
9h26
